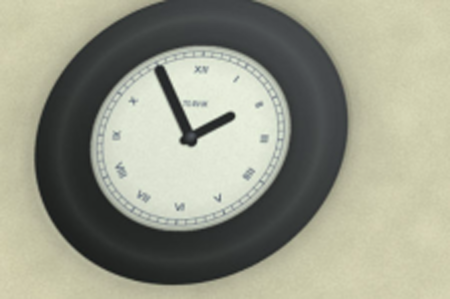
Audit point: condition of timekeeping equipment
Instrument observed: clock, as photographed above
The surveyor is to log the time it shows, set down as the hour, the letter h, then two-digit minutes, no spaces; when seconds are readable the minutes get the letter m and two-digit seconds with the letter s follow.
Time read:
1h55
